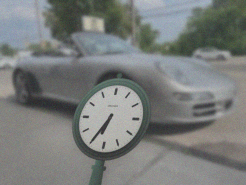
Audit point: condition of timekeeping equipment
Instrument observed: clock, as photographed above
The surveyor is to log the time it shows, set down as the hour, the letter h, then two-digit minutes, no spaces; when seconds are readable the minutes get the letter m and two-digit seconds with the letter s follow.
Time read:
6h35
